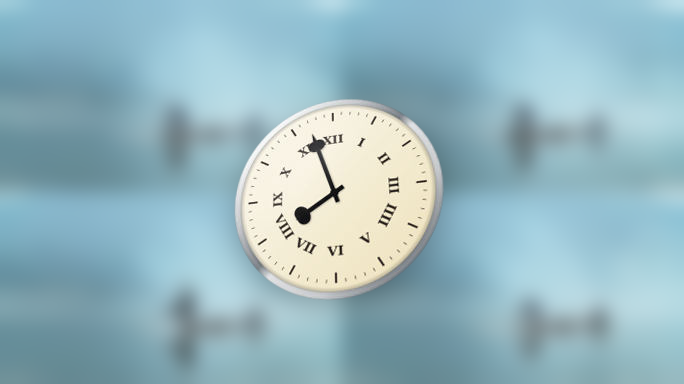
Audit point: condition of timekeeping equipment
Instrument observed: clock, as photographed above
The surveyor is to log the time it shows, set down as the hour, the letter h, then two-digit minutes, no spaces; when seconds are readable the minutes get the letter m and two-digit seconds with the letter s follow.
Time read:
7h57
